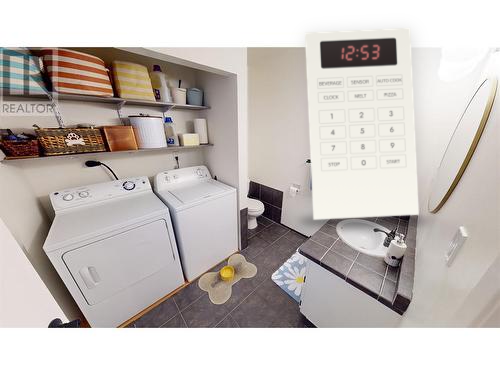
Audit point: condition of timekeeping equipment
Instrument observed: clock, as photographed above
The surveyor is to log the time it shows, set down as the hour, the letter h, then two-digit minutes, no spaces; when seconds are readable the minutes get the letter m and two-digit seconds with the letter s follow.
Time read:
12h53
